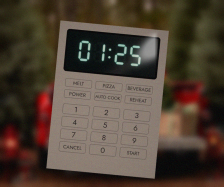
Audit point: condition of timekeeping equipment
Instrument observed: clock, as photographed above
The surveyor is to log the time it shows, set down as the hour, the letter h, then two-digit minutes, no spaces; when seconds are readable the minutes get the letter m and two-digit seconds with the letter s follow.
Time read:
1h25
